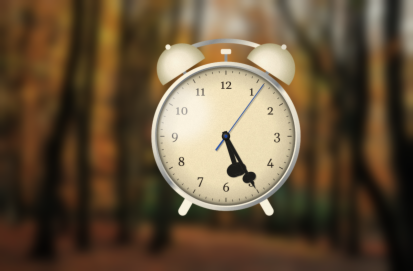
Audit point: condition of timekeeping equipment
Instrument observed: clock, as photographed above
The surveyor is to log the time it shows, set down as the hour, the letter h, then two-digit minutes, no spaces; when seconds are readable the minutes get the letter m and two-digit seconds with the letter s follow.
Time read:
5h25m06s
